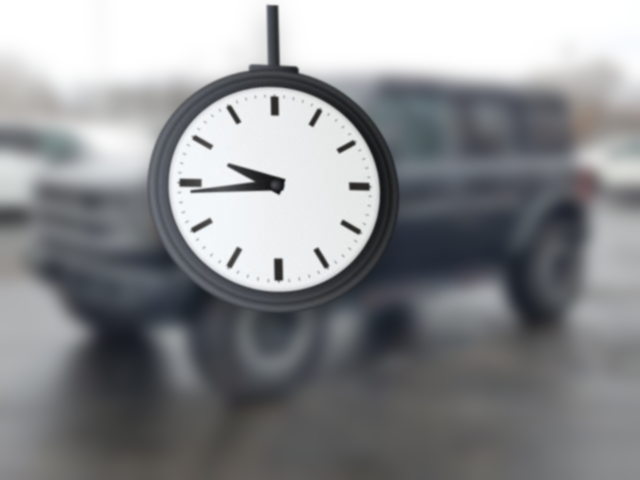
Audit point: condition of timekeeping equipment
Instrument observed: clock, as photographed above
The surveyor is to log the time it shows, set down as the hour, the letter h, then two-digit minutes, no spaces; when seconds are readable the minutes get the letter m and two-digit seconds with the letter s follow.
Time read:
9h44
